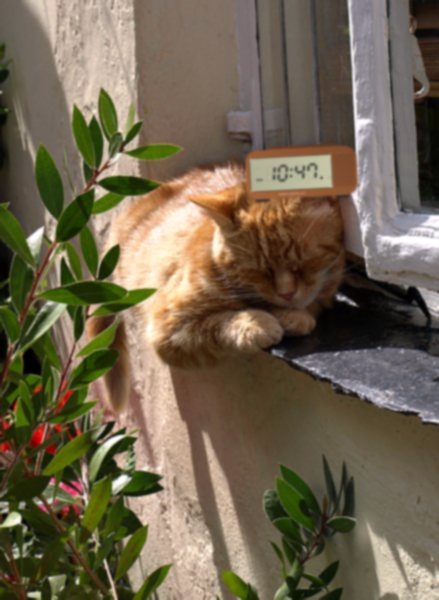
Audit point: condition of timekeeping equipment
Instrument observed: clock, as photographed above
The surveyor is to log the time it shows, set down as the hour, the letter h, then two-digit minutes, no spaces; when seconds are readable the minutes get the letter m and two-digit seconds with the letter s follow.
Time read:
10h47
